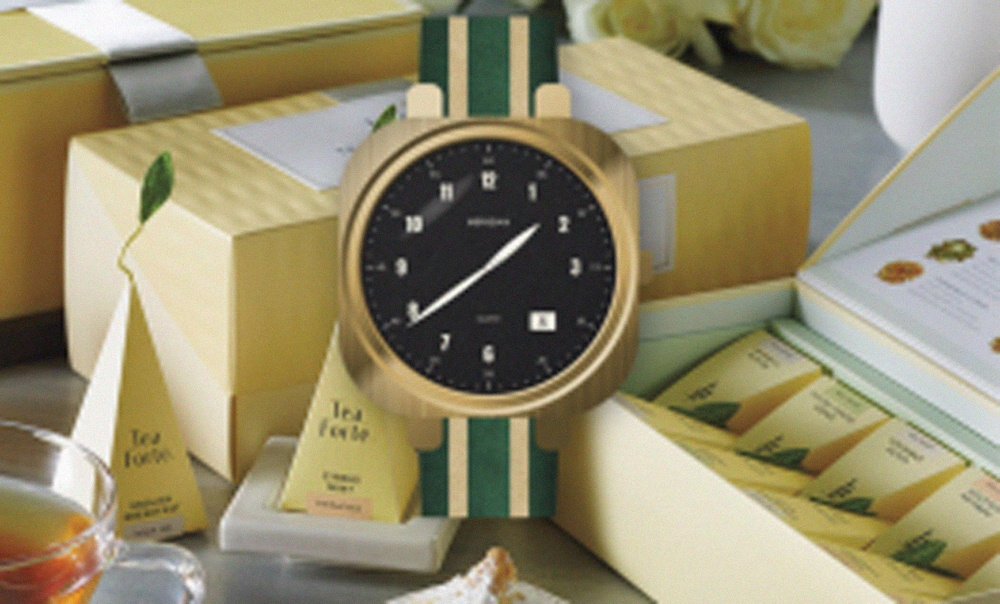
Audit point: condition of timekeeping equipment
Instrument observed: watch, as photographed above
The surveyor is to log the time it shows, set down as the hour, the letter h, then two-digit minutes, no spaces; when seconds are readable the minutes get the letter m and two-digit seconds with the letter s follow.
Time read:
1h39
